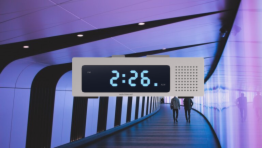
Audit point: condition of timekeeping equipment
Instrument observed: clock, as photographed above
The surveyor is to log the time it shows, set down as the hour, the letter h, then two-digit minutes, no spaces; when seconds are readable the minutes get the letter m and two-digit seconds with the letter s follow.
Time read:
2h26
